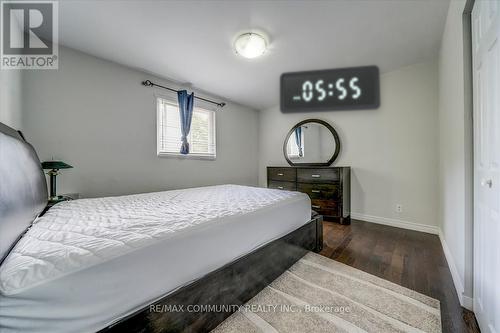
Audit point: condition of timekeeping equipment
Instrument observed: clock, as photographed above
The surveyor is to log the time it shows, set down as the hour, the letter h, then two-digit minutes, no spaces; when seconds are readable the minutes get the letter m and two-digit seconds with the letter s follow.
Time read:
5h55
